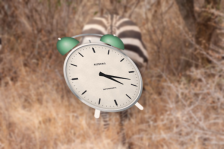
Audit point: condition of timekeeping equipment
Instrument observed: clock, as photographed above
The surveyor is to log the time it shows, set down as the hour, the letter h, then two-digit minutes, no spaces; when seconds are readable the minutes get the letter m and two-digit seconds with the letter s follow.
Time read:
4h18
